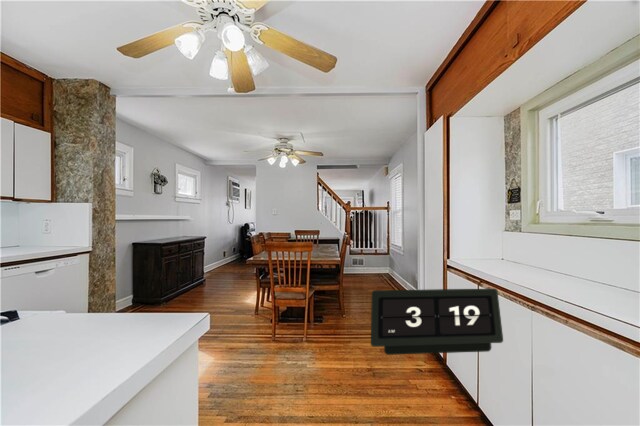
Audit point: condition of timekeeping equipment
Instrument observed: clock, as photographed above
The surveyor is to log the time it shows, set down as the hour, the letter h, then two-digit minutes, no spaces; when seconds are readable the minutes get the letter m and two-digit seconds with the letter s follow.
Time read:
3h19
